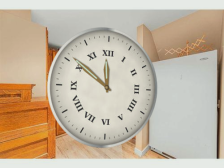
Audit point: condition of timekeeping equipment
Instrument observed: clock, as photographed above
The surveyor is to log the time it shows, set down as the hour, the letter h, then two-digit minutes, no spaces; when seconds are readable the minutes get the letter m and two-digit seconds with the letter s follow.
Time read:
11h51
